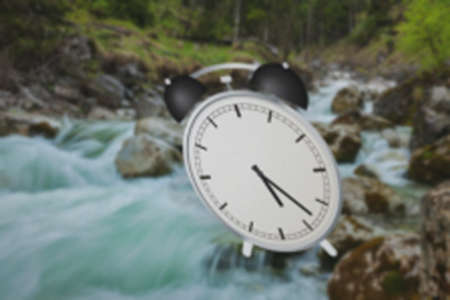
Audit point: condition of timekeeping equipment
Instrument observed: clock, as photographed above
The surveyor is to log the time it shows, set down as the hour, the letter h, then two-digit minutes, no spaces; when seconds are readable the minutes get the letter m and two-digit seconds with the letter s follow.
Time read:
5h23
